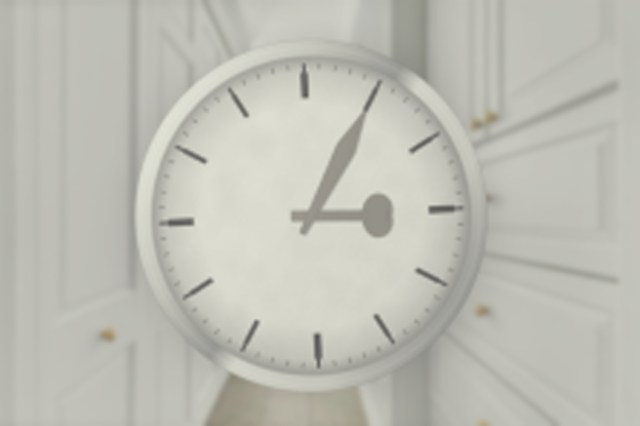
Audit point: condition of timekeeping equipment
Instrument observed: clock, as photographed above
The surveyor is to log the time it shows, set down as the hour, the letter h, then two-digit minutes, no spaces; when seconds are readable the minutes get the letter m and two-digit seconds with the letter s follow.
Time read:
3h05
